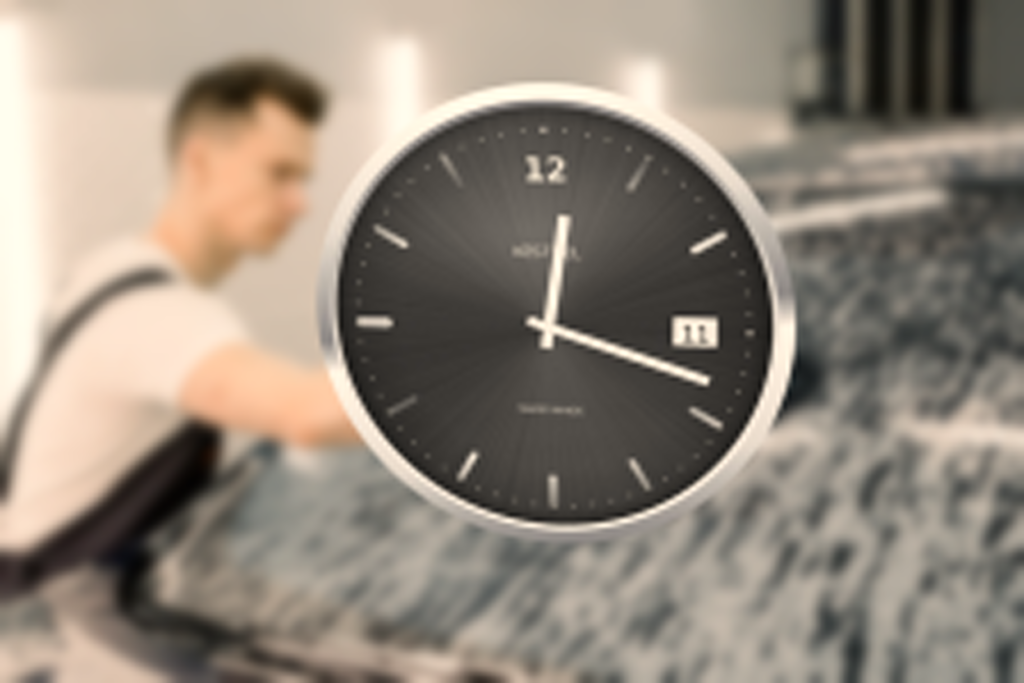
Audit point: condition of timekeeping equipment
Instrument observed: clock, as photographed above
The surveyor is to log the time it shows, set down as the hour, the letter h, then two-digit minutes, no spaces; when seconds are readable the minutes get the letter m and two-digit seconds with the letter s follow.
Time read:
12h18
